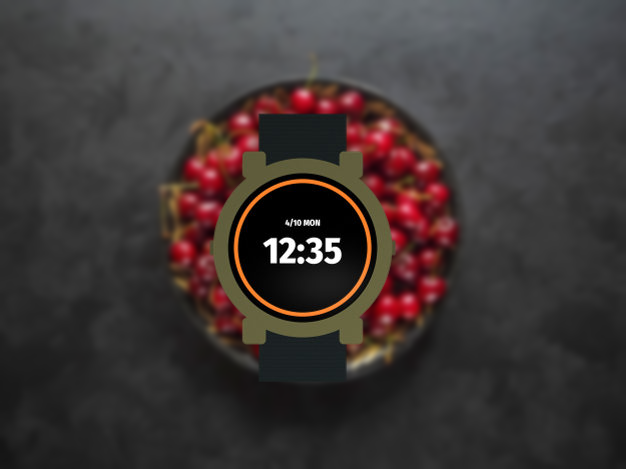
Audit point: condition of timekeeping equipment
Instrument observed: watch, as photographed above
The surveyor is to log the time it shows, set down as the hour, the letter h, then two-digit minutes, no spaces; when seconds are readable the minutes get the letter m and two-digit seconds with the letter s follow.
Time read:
12h35
